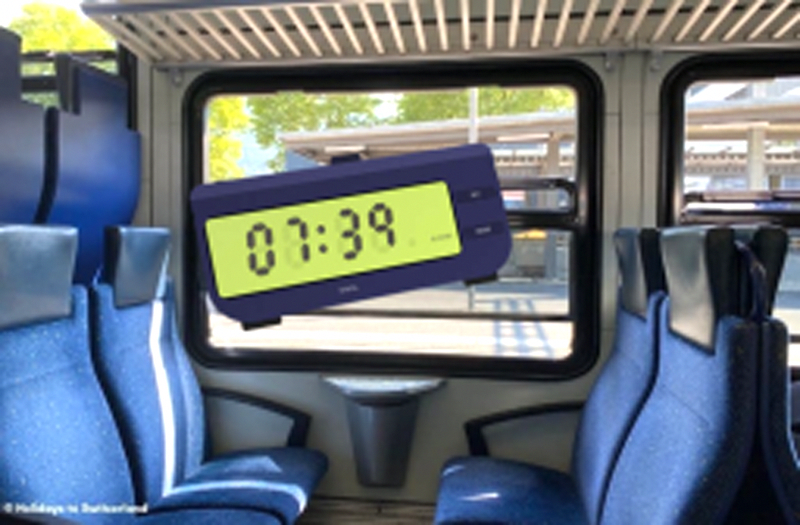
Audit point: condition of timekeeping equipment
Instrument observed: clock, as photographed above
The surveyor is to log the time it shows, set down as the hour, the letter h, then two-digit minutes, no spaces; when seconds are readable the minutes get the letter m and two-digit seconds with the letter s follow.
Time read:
7h39
